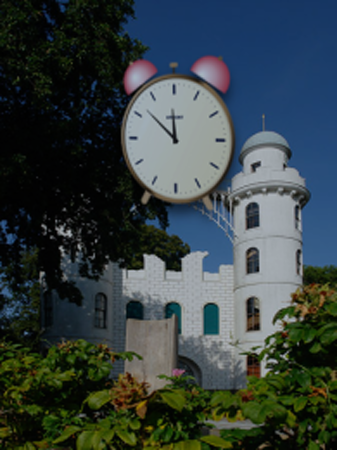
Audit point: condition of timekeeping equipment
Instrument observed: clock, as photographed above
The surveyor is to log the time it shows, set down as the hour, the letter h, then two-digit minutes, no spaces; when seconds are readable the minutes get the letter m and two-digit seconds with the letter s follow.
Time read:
11h52
